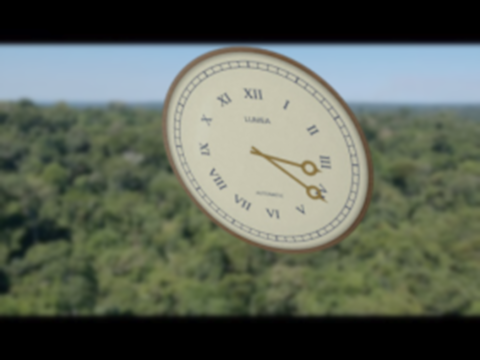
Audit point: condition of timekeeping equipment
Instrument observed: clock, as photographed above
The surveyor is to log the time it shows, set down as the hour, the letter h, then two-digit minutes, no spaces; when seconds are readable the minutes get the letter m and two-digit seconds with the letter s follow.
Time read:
3h21
